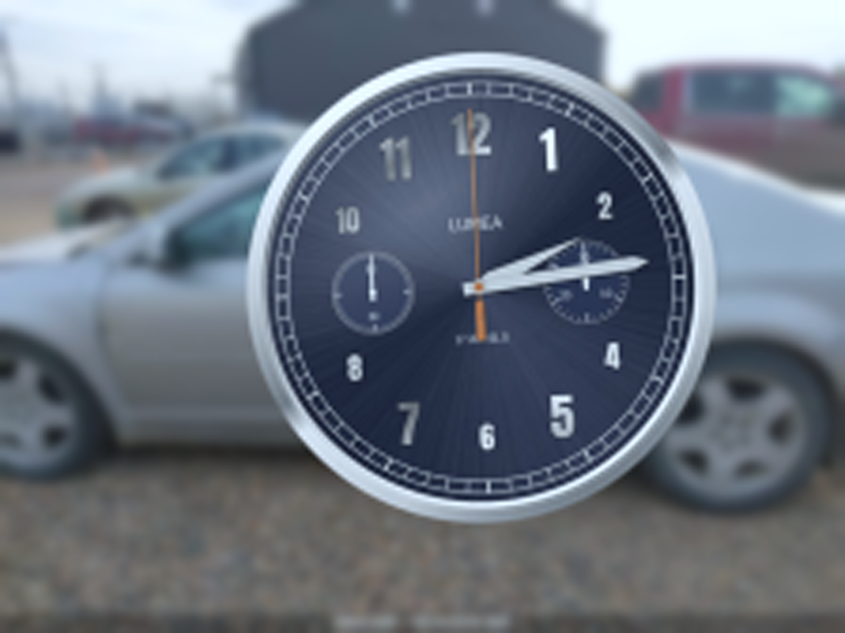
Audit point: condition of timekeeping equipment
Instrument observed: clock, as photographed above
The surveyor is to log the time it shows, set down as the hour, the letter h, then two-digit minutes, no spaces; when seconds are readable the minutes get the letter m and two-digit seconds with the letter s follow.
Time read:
2h14
